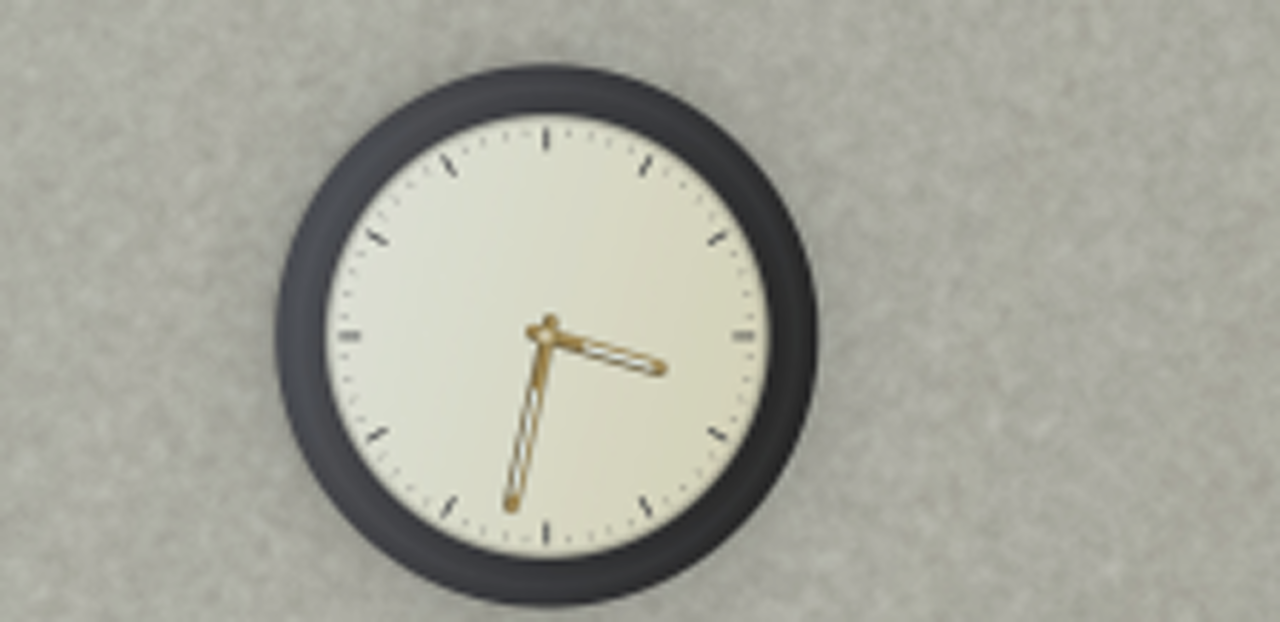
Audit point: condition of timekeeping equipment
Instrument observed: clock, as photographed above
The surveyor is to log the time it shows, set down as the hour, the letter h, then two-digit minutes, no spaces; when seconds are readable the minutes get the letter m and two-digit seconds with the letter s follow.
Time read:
3h32
